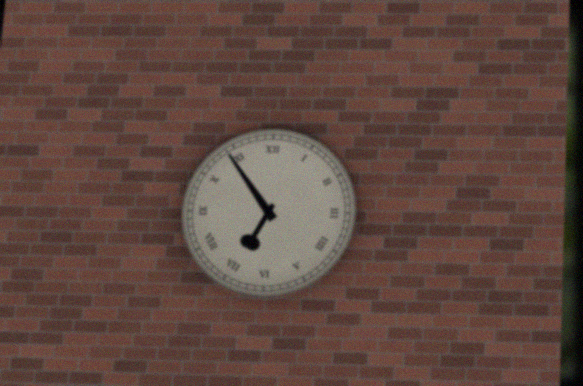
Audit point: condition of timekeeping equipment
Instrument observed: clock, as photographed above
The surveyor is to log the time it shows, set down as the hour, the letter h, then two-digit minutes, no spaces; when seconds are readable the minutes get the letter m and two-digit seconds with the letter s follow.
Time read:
6h54
